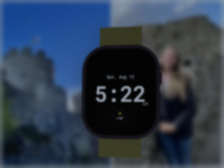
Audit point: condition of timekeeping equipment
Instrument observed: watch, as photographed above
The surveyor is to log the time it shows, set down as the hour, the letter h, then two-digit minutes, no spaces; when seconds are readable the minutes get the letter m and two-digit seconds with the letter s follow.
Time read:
5h22
